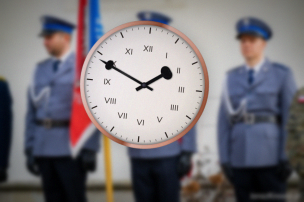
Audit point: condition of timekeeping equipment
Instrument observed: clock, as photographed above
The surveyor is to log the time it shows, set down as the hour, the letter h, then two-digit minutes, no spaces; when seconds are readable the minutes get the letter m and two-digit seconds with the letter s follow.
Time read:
1h49
